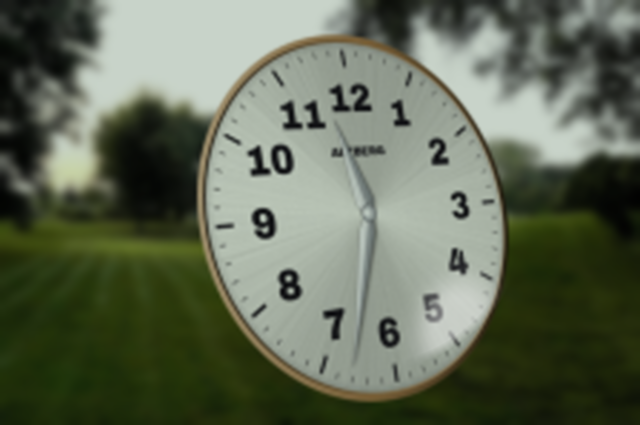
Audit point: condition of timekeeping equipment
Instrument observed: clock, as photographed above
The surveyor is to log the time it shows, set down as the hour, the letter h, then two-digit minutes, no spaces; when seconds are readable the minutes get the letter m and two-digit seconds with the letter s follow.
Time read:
11h33
